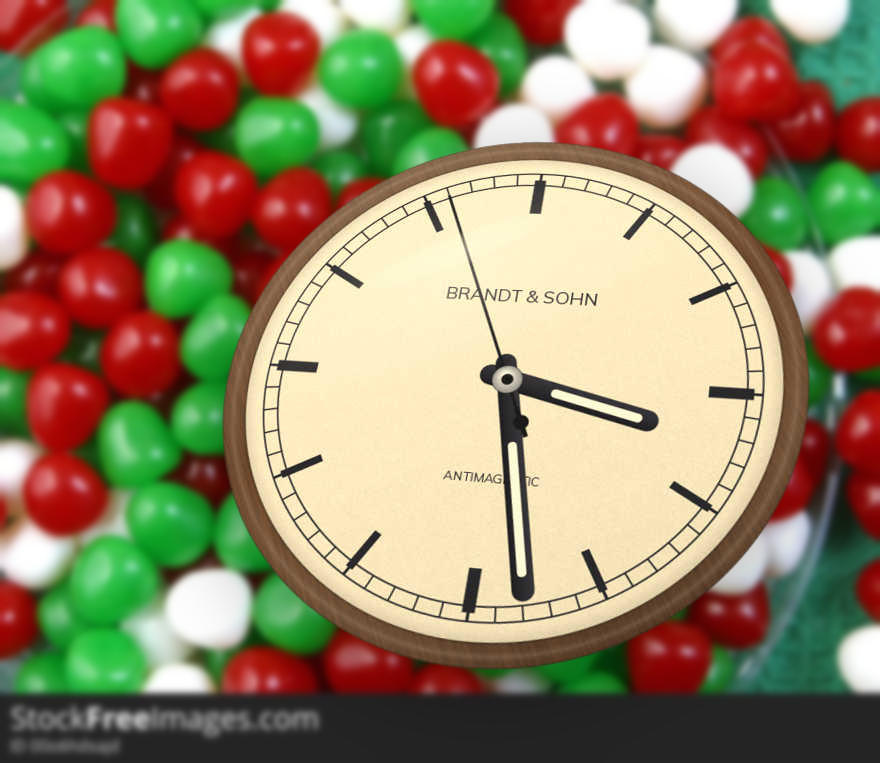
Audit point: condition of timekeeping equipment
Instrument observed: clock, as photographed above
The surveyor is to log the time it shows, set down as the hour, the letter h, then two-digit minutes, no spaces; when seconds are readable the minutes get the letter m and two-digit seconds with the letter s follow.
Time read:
3h27m56s
